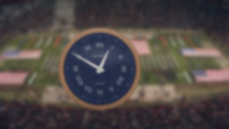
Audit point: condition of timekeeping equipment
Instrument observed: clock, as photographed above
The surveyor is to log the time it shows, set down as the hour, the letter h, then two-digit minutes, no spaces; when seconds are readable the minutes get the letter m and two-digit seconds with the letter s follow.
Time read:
12h50
